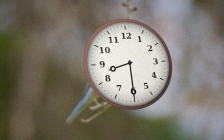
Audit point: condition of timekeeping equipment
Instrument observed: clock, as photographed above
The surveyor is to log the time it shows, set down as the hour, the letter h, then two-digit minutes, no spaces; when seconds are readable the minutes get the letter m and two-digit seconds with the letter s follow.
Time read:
8h30
